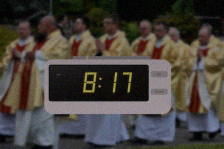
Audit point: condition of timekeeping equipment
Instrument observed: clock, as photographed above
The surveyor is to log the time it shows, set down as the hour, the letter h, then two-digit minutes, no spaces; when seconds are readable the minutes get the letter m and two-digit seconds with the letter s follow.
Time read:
8h17
